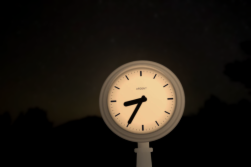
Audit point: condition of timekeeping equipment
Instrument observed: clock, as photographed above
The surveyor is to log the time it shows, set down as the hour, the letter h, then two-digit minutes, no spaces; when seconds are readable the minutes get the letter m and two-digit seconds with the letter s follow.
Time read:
8h35
